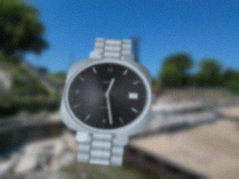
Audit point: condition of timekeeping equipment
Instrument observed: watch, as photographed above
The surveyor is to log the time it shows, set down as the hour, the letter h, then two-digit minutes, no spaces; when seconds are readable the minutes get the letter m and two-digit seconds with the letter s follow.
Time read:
12h28
